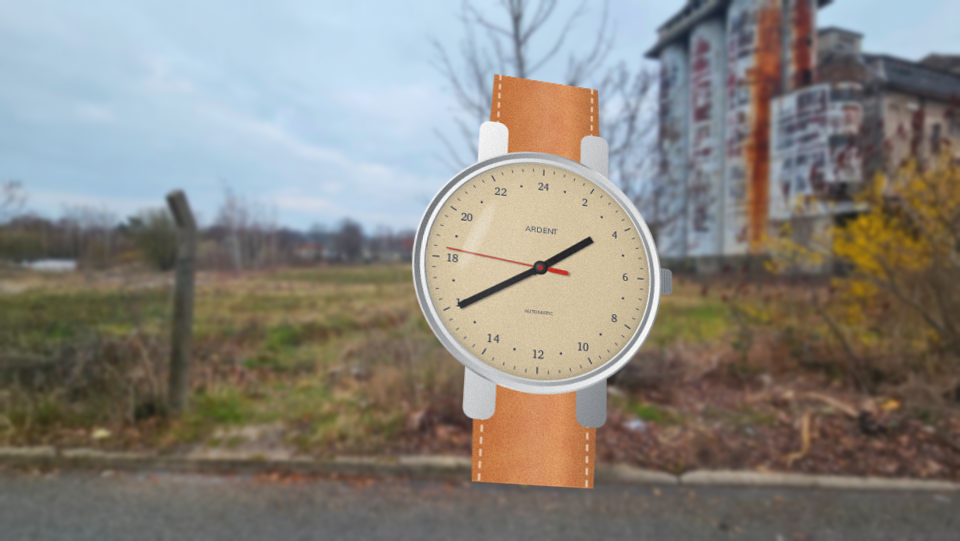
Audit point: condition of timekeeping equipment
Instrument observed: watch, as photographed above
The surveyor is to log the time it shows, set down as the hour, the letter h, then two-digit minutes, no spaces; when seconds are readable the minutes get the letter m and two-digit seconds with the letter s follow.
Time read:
3h39m46s
